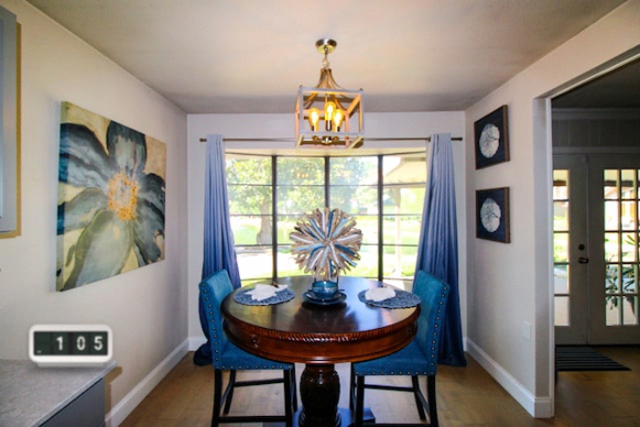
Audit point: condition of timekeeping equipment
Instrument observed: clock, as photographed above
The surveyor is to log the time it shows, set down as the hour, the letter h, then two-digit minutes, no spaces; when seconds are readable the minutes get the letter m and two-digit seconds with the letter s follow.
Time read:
1h05
